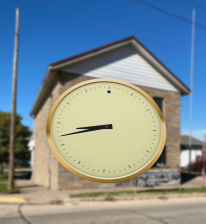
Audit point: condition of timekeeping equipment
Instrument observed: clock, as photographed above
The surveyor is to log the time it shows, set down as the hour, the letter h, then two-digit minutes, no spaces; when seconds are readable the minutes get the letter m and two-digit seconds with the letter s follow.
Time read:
8h42
